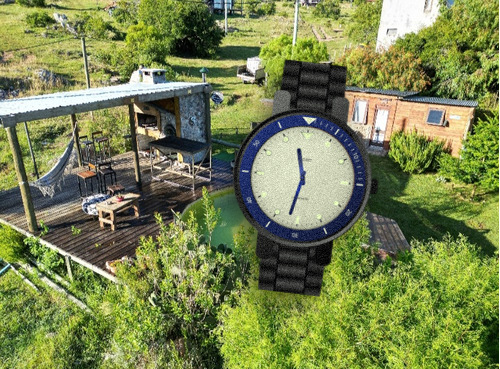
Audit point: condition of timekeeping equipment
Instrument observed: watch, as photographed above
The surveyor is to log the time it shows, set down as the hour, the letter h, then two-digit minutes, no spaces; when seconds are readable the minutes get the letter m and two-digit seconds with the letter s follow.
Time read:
11h32
